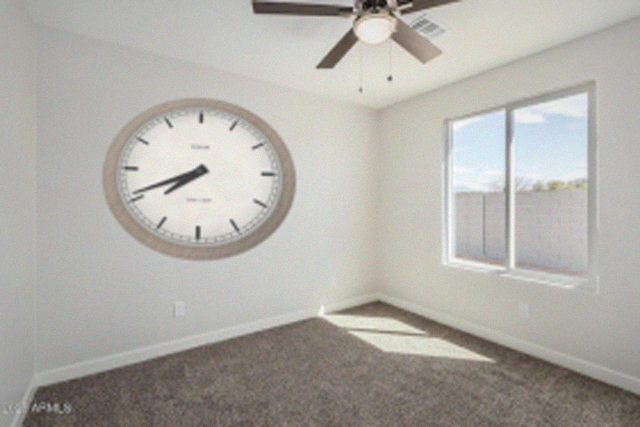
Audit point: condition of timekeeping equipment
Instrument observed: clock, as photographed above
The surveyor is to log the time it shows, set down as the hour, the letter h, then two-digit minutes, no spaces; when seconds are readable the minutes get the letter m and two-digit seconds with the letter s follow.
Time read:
7h41
